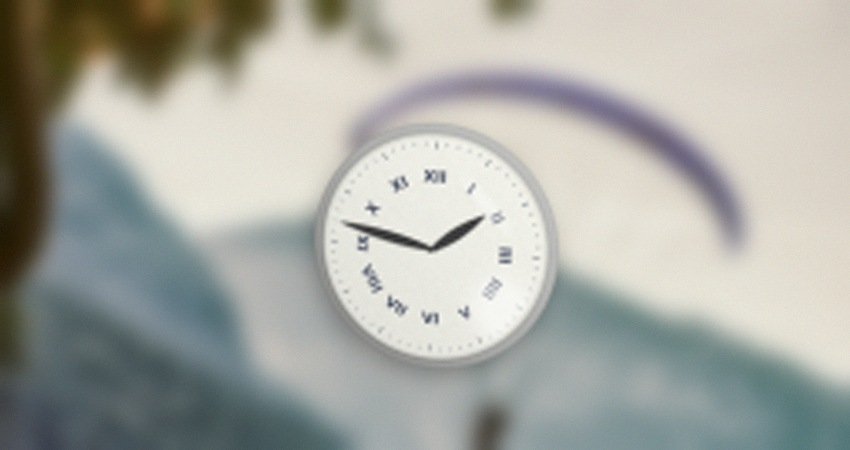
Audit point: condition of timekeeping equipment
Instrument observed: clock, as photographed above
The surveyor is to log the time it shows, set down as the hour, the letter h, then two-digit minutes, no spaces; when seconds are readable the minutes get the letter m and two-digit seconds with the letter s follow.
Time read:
1h47
